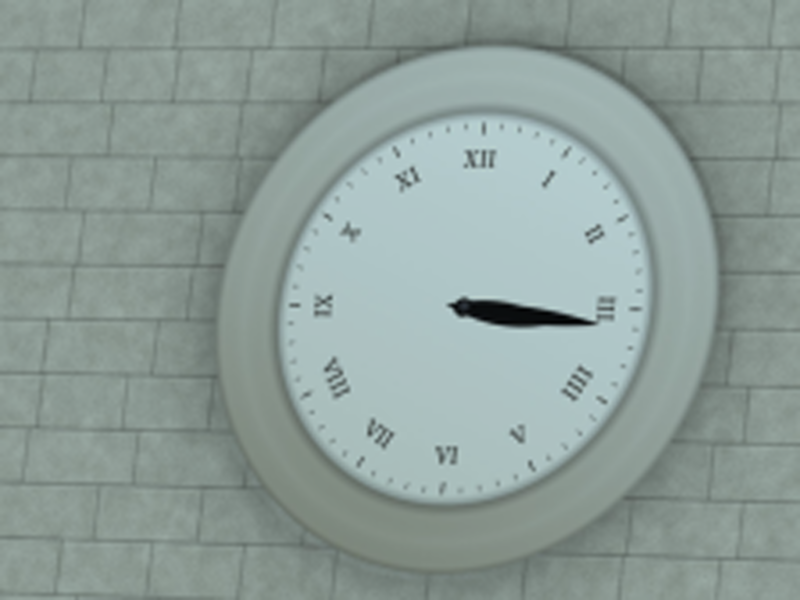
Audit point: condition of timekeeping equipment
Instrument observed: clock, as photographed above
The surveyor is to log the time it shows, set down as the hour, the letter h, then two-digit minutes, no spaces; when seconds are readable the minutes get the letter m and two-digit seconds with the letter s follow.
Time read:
3h16
